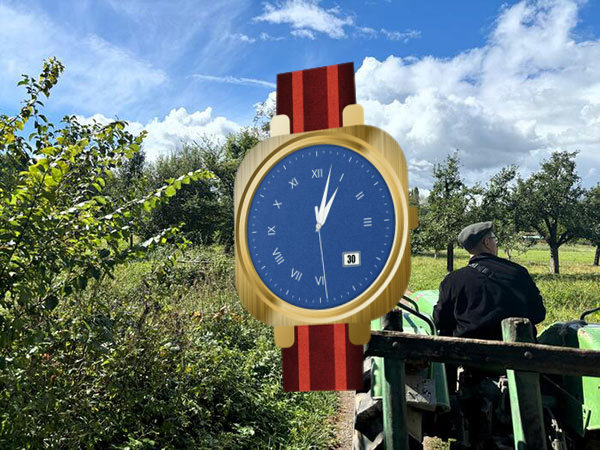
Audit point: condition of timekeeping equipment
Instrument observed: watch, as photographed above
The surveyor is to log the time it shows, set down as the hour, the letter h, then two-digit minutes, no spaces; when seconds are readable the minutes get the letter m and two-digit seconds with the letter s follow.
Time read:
1h02m29s
